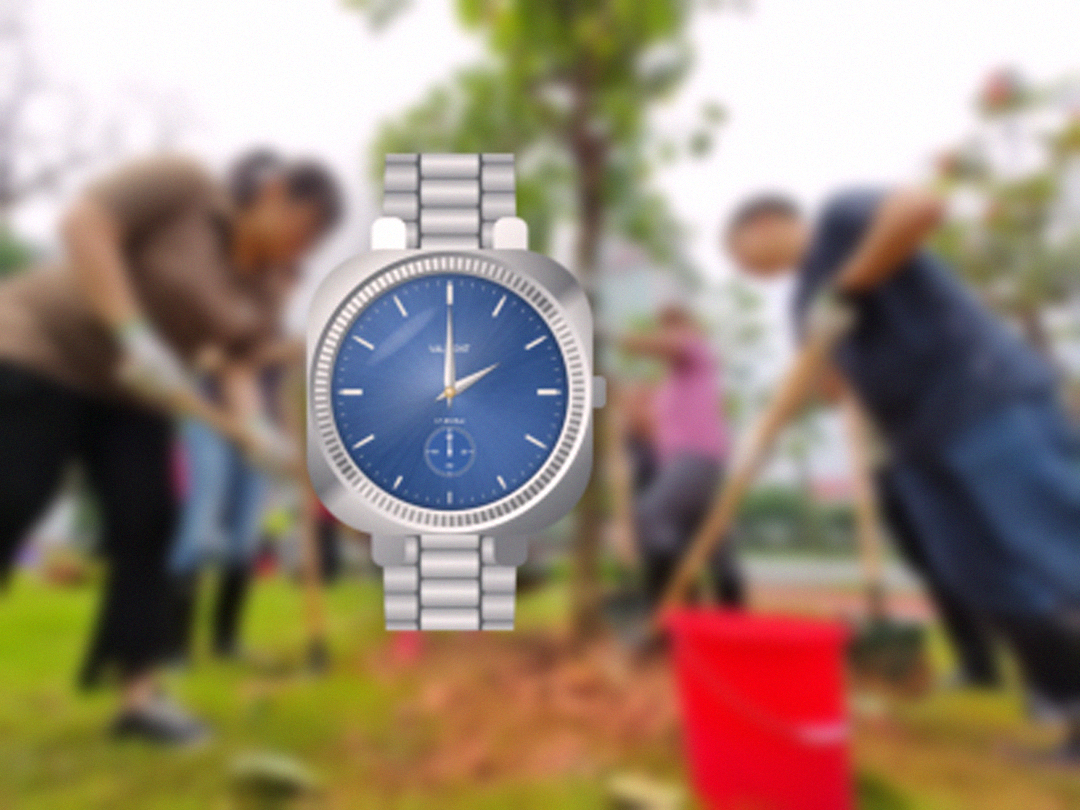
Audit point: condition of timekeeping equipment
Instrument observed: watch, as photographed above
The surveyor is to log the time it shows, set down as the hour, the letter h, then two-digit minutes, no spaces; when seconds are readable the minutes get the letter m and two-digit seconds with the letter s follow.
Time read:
2h00
